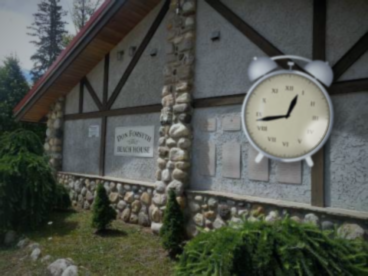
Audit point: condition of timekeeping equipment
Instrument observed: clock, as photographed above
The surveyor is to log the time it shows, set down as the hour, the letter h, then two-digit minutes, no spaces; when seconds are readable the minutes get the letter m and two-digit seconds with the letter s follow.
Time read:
12h43
